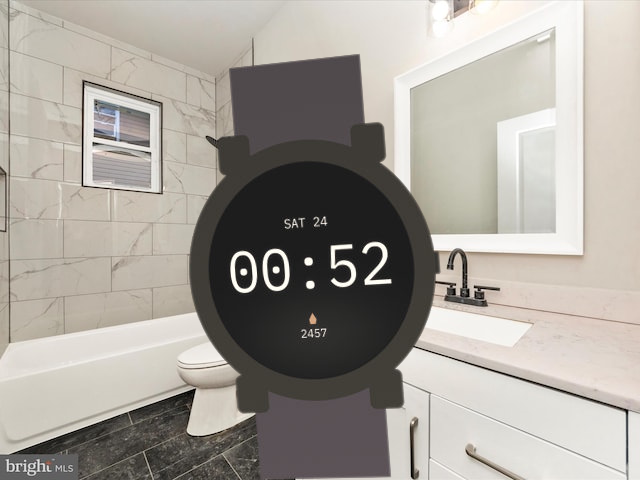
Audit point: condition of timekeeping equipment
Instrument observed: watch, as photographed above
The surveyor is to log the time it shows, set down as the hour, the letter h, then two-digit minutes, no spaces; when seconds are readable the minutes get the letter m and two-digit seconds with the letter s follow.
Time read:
0h52
